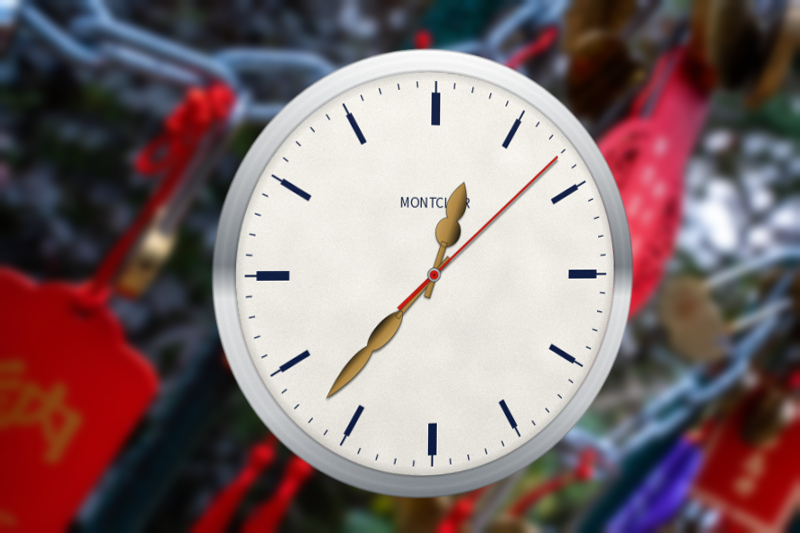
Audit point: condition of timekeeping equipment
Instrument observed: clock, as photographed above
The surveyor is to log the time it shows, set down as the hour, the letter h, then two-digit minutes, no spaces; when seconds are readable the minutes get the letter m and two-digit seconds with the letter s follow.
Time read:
12h37m08s
